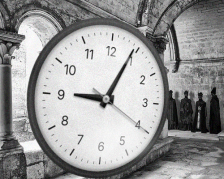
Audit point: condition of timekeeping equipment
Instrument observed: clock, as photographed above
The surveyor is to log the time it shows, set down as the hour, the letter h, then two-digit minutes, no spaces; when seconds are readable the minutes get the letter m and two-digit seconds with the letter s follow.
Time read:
9h04m20s
